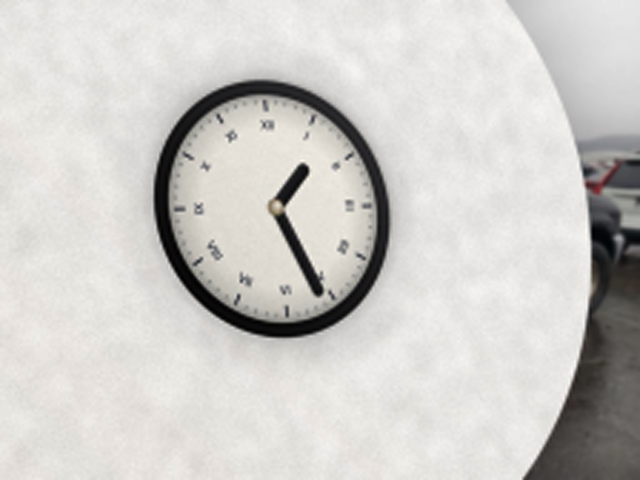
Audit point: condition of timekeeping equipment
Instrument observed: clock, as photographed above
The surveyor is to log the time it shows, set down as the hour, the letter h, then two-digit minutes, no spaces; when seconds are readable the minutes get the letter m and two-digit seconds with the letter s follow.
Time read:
1h26
